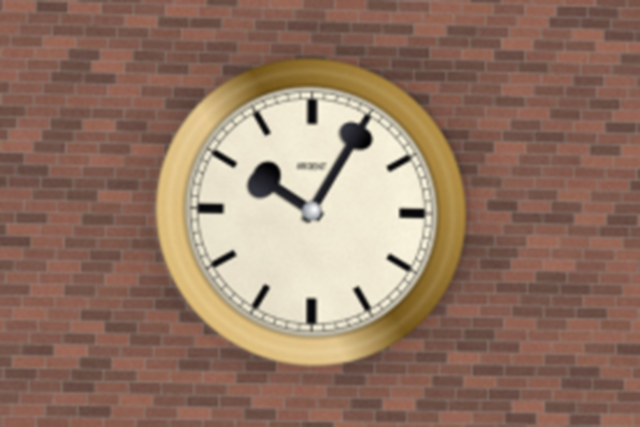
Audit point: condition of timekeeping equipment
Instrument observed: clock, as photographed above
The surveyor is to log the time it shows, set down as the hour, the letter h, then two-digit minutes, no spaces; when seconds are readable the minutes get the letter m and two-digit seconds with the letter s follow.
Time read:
10h05
